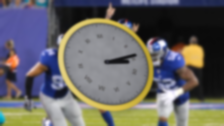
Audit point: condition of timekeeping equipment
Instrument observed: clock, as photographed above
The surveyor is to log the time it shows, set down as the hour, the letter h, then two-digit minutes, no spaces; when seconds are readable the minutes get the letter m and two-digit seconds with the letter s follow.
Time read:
3h14
